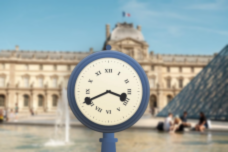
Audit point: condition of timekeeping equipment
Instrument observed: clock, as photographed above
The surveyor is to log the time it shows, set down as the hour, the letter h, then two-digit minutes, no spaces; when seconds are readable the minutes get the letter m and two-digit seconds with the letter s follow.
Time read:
3h41
